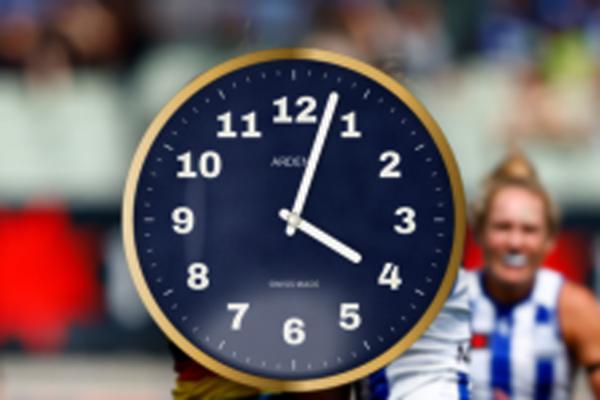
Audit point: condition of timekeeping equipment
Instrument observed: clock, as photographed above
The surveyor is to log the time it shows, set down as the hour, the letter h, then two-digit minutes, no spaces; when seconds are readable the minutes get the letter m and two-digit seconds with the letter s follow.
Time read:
4h03
